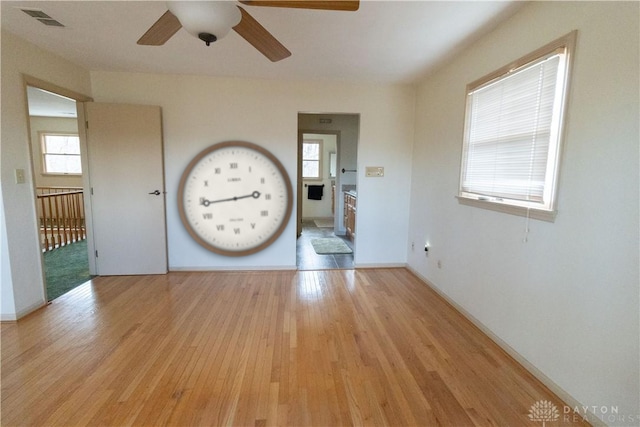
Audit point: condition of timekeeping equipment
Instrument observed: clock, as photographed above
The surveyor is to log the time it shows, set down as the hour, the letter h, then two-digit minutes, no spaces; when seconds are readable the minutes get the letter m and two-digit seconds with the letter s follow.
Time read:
2h44
